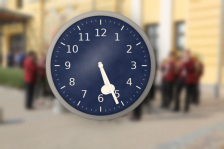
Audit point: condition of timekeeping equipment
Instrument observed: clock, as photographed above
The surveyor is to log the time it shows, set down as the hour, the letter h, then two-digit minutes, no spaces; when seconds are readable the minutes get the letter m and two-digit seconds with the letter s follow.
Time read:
5h26
